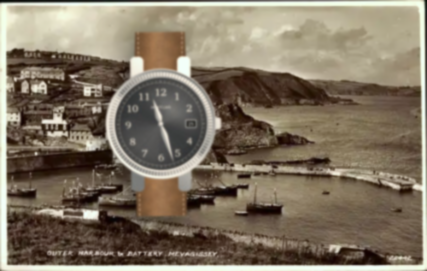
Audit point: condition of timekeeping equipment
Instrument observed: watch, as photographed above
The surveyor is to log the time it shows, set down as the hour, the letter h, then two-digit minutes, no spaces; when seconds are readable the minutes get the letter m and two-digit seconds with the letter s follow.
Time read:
11h27
